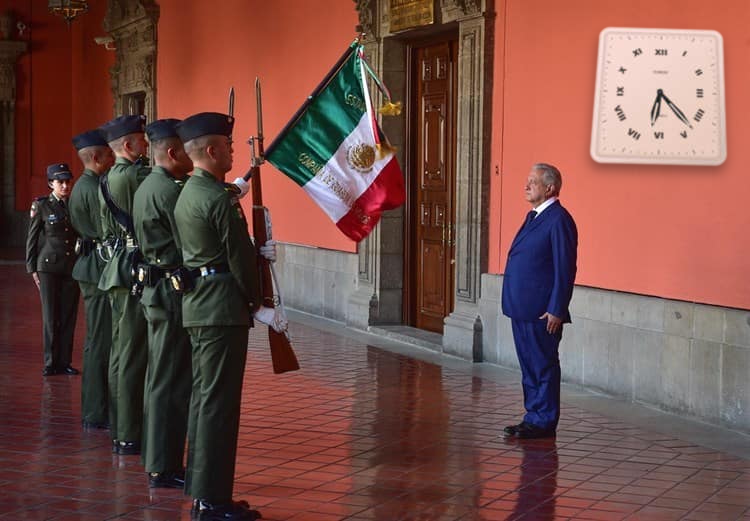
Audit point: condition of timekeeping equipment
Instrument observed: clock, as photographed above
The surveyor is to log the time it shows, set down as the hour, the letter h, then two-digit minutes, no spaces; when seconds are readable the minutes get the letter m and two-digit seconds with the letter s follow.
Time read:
6h23
